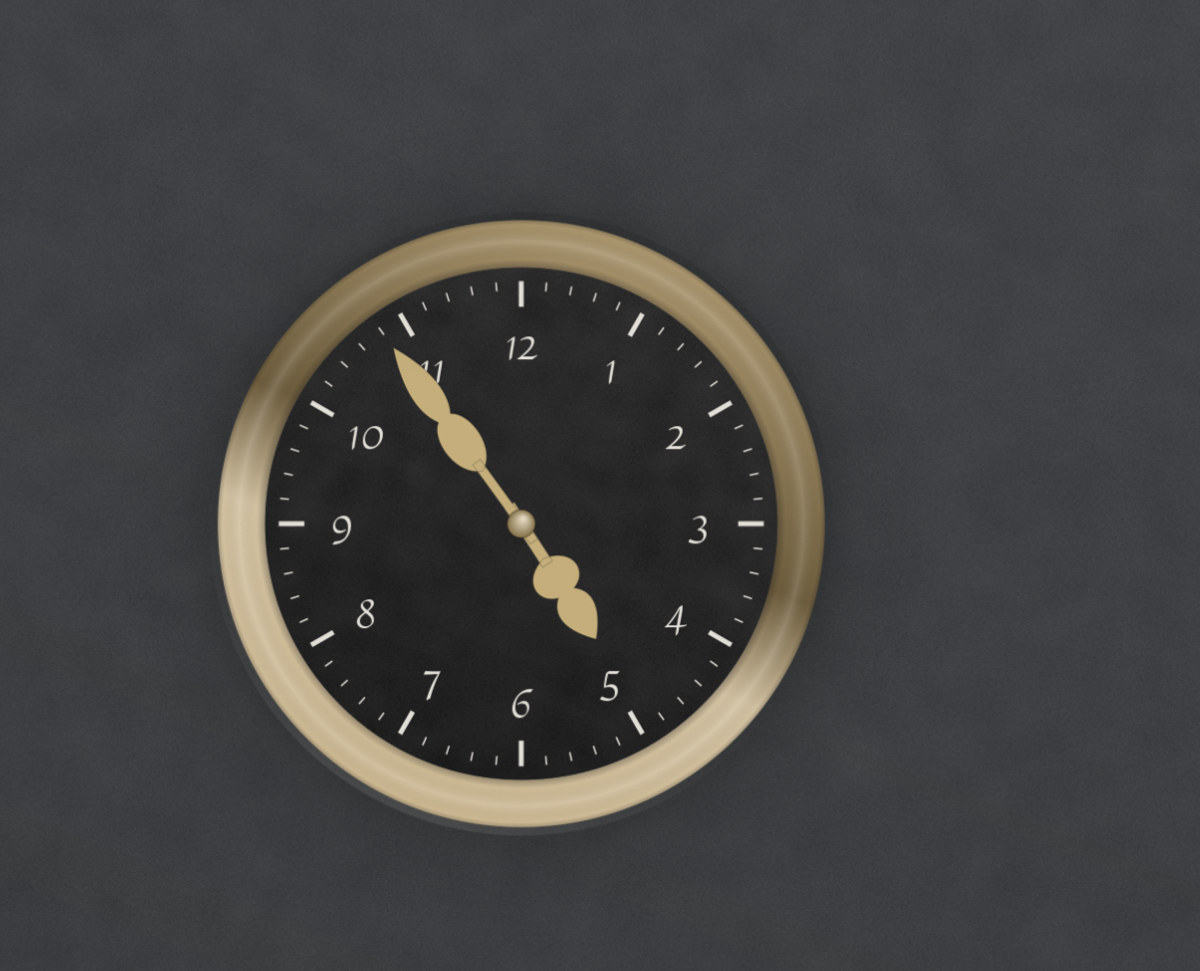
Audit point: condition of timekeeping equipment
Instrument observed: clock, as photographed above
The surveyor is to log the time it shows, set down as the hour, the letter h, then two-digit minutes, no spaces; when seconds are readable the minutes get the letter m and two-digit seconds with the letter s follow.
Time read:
4h54
